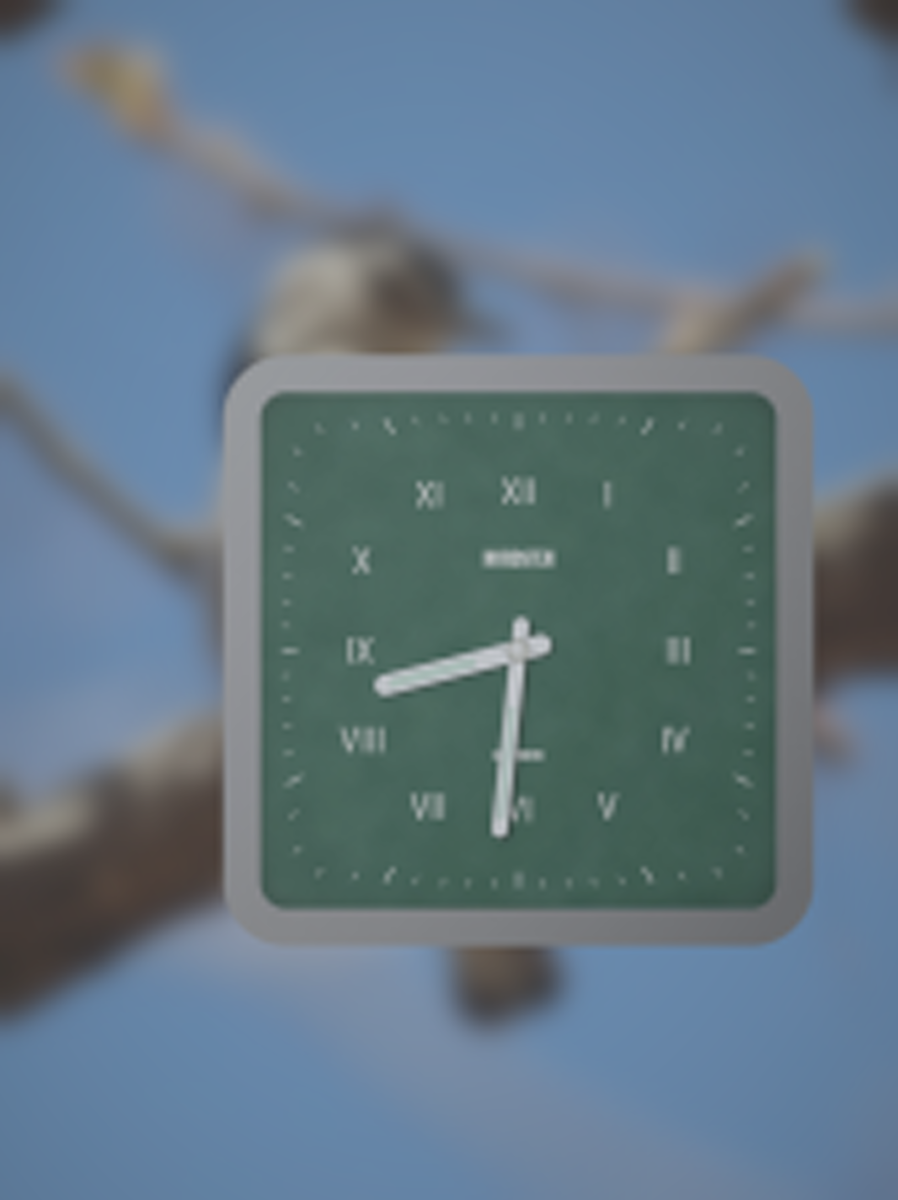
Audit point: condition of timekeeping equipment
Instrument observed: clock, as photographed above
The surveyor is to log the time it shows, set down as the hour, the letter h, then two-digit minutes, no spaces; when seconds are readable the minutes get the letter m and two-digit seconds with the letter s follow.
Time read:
8h31
